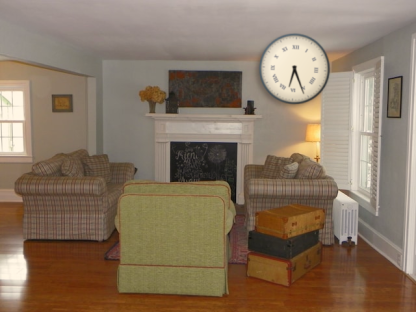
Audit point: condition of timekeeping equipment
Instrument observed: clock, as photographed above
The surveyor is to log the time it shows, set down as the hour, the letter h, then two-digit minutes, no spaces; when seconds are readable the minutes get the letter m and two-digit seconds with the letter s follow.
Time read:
6h26
